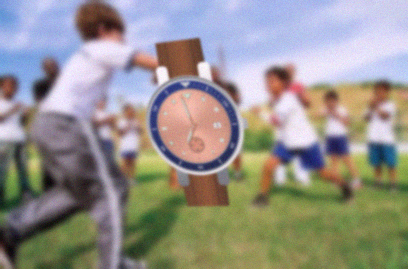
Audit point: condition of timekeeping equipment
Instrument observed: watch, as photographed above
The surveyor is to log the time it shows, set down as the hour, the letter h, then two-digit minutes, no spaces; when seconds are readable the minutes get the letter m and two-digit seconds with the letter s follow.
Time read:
6h58
